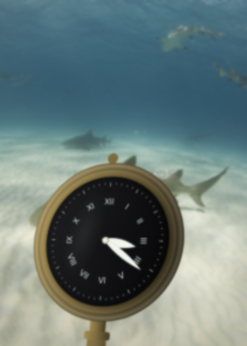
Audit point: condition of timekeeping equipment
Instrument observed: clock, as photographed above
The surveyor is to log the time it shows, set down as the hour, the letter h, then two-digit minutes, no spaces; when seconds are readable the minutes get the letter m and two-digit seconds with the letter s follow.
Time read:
3h21
